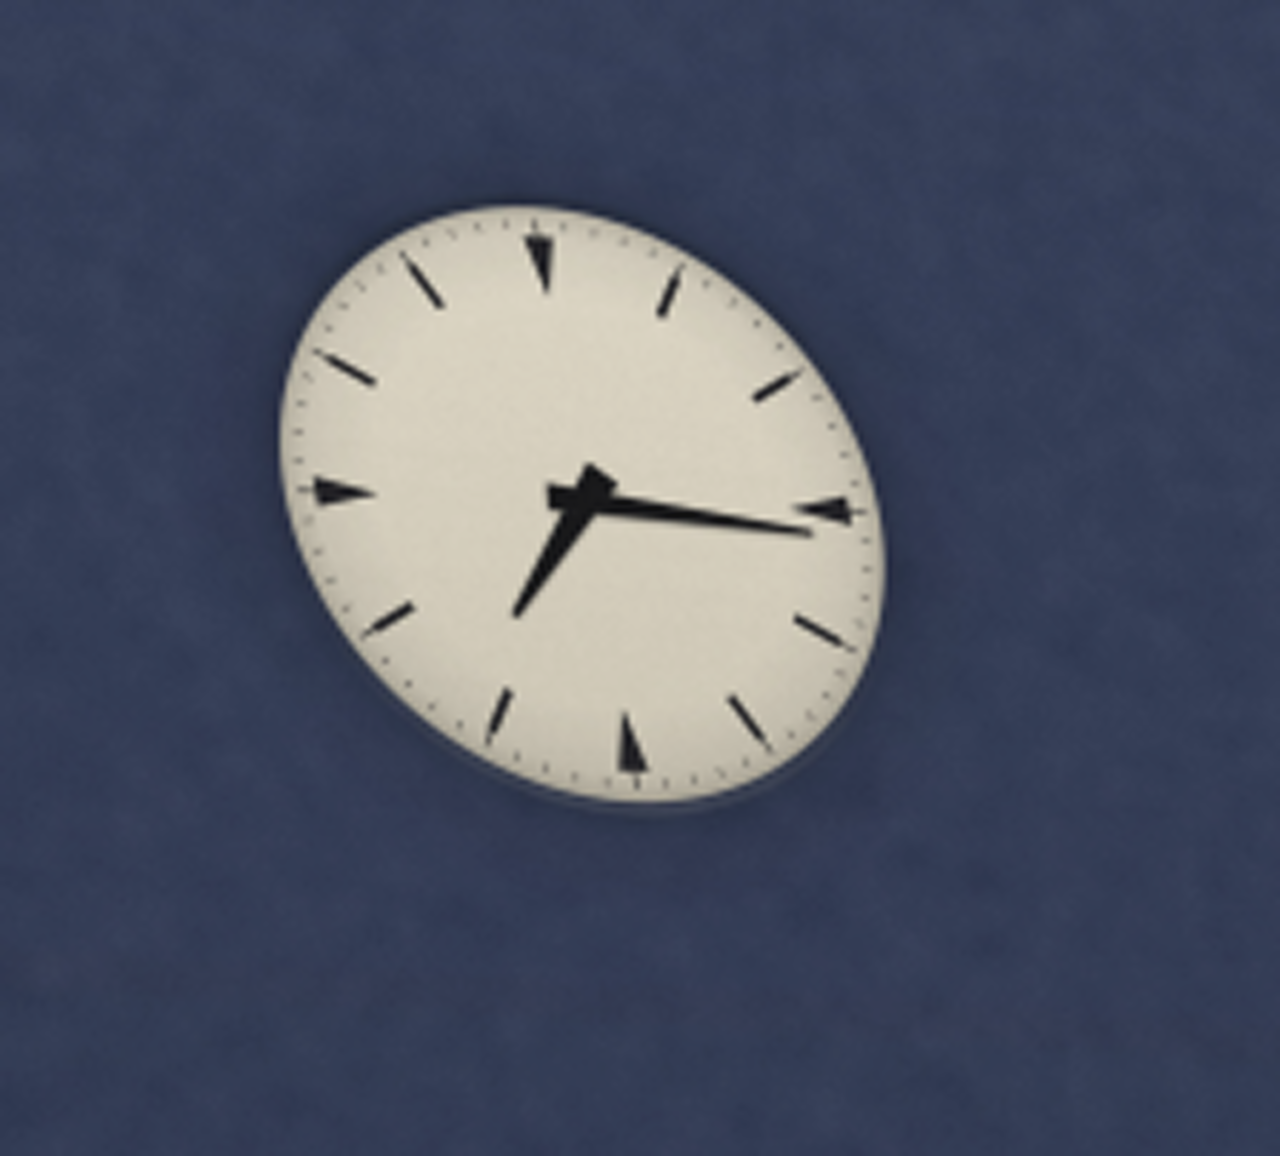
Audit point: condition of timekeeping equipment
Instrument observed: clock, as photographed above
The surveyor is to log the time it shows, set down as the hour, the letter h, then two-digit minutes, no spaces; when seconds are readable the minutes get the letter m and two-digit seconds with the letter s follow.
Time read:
7h16
